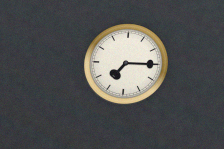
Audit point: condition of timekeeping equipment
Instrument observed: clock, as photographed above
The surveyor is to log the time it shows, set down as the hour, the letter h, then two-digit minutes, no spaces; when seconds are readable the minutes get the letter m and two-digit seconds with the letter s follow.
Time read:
7h15
